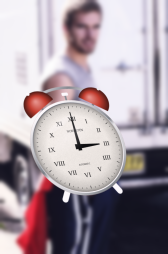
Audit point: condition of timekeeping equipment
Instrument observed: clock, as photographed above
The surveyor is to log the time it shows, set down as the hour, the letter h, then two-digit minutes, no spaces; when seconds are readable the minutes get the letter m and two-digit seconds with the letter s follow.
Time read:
3h00
